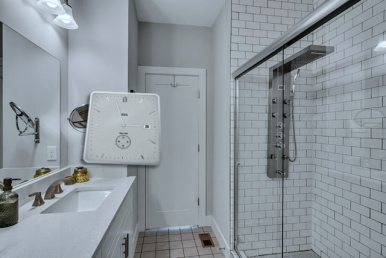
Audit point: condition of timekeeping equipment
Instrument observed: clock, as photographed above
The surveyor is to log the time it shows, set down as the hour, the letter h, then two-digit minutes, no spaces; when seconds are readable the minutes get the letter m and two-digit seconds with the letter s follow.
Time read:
2h57
